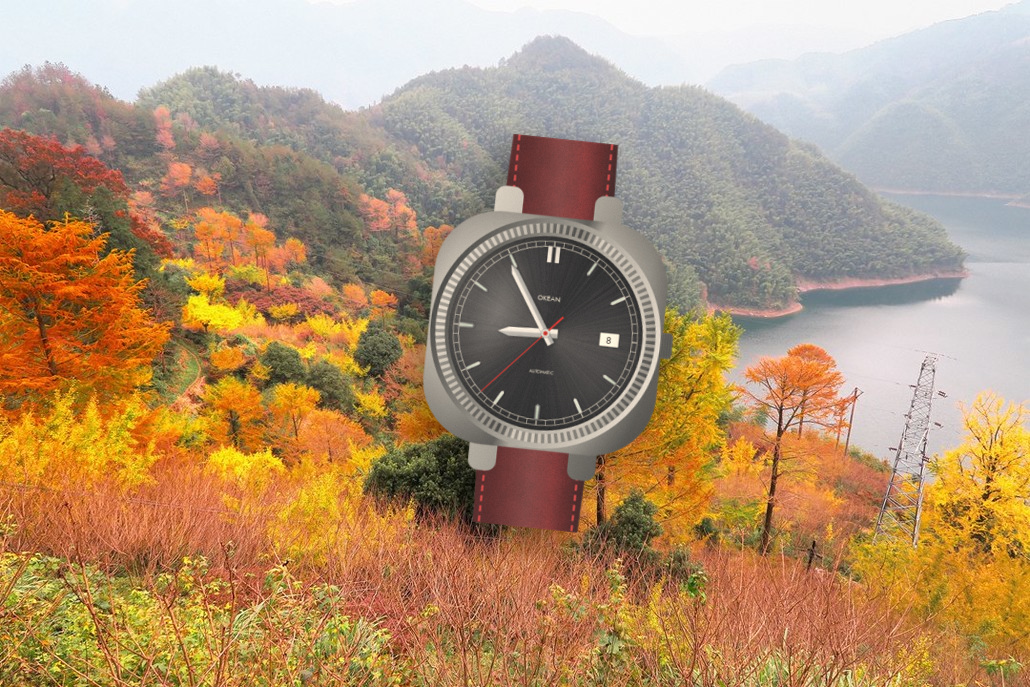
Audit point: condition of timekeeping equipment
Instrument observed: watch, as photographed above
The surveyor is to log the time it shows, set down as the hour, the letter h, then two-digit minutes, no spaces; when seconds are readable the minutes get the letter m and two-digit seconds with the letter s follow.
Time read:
8h54m37s
